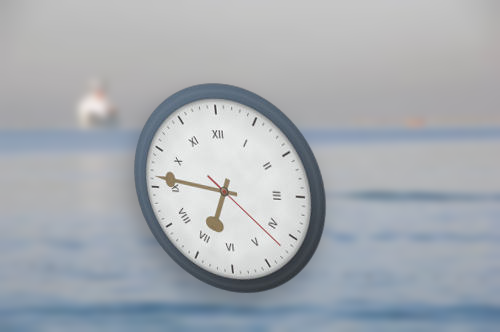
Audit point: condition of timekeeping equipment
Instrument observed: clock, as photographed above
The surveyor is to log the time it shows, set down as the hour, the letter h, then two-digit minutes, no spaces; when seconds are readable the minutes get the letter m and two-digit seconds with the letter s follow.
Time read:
6h46m22s
